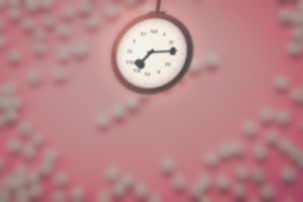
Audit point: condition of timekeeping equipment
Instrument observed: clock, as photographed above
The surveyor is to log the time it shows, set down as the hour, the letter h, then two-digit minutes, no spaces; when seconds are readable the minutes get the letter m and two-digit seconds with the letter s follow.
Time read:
7h14
